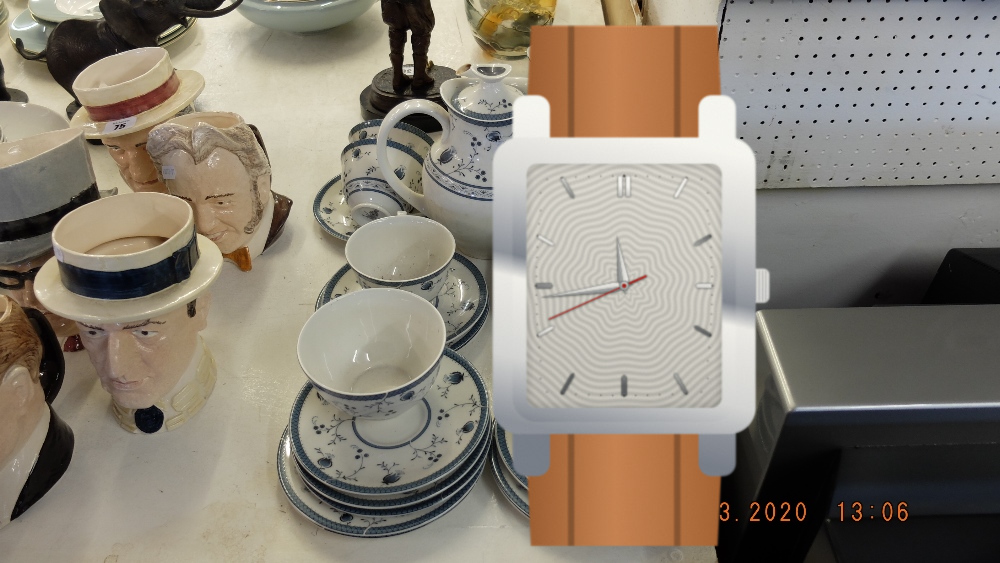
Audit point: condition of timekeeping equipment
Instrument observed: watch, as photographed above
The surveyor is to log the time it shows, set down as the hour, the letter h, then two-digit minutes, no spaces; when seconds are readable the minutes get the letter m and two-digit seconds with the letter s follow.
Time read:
11h43m41s
